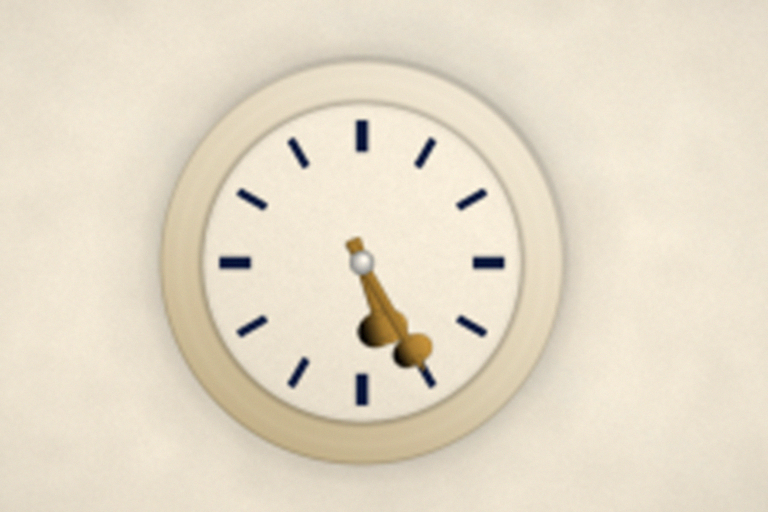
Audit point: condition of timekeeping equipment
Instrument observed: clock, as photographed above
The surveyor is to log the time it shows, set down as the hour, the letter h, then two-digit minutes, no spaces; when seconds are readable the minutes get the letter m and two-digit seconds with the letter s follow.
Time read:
5h25
